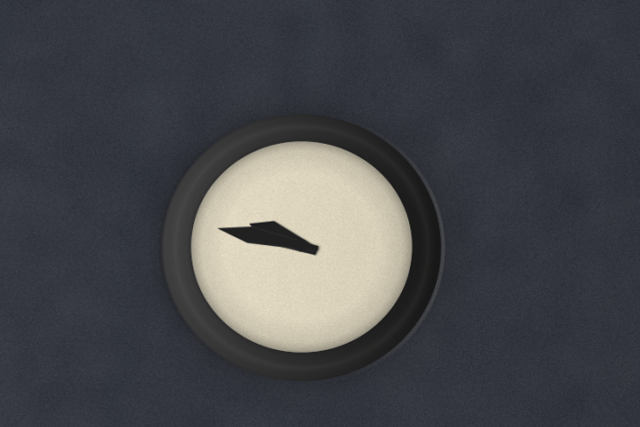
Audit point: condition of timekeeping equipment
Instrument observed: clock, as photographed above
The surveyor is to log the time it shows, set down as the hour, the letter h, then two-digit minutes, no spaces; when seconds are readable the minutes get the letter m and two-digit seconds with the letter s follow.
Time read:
9h47
